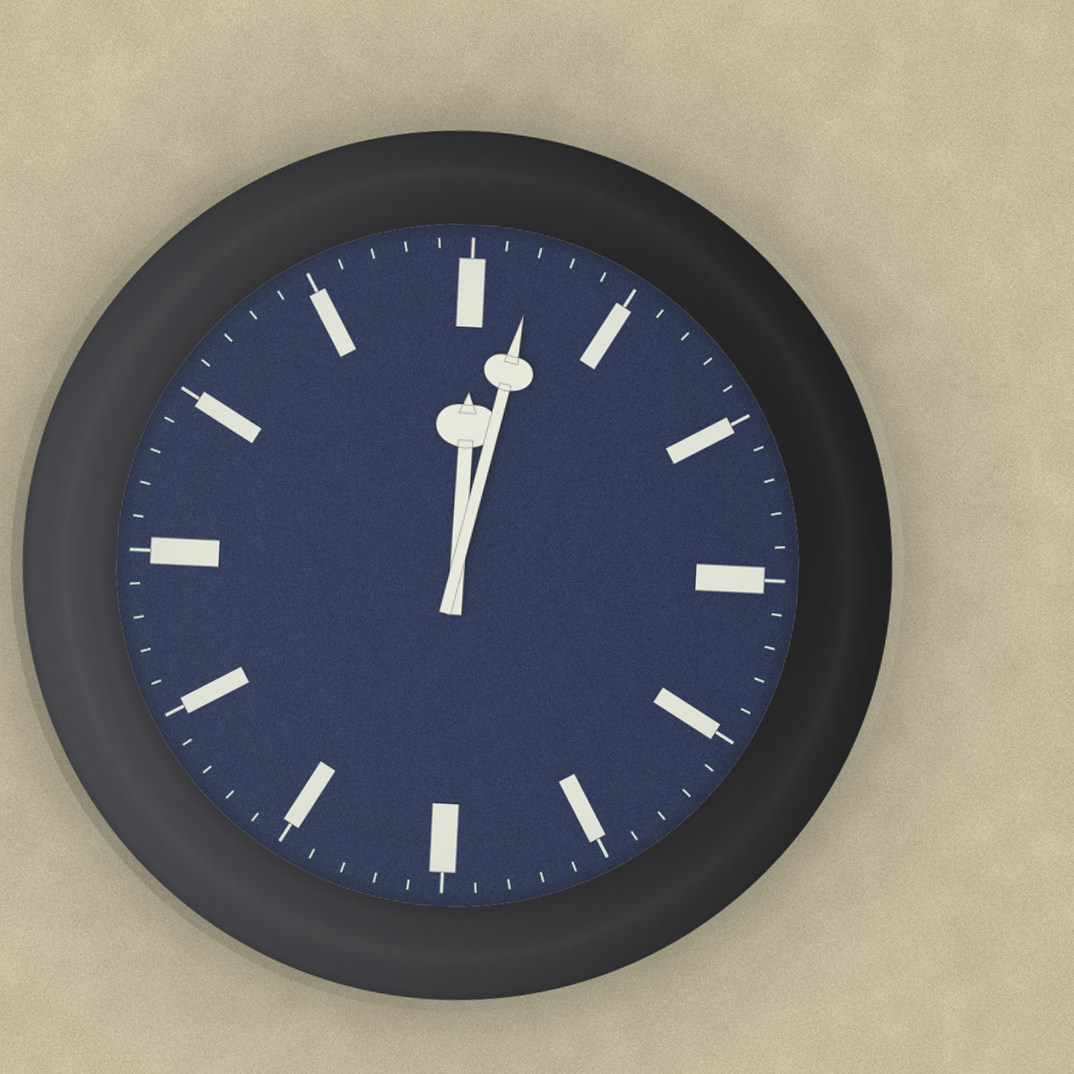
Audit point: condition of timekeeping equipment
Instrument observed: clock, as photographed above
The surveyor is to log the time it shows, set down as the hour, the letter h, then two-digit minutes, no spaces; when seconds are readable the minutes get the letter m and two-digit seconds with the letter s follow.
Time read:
12h02
